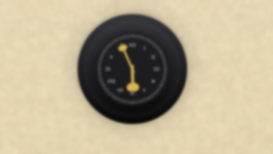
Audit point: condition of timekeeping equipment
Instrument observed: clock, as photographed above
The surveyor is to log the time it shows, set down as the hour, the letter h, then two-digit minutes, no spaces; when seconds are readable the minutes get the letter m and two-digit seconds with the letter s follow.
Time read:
5h56
